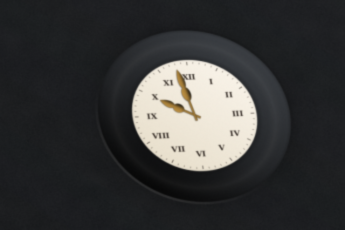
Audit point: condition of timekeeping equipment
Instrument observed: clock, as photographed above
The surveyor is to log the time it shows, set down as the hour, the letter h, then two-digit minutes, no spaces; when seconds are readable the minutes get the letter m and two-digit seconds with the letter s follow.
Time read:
9h58
